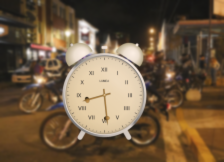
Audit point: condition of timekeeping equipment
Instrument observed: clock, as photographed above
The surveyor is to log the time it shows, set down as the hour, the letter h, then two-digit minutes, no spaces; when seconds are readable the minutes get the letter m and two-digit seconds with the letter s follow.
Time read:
8h29
